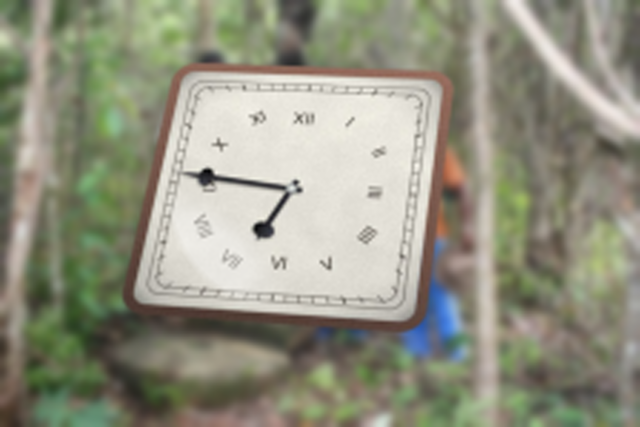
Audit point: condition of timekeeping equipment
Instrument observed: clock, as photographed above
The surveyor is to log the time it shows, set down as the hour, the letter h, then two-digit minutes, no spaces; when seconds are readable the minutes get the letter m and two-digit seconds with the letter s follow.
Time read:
6h46
